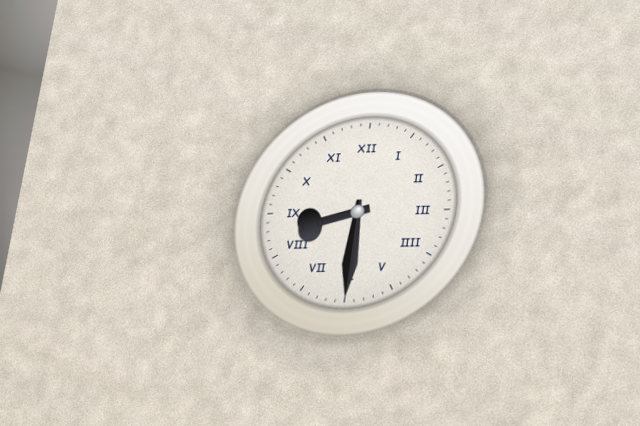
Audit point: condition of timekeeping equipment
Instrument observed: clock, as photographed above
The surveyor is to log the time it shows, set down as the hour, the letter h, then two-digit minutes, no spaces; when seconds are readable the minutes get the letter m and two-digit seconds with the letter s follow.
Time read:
8h30
